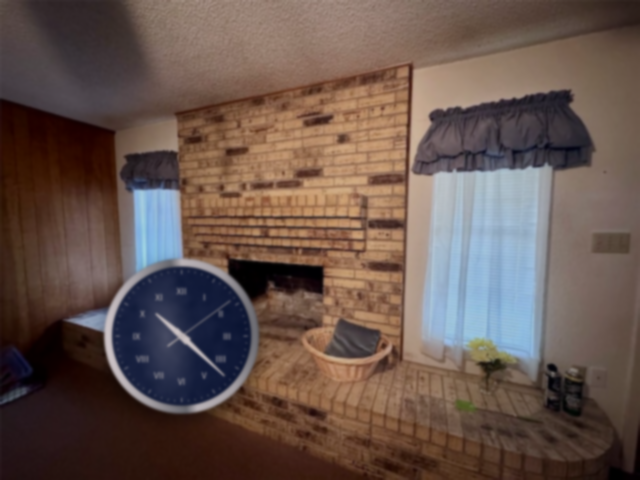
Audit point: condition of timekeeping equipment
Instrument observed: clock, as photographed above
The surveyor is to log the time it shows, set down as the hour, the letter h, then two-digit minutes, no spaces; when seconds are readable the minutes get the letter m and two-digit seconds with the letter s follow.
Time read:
10h22m09s
